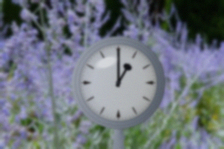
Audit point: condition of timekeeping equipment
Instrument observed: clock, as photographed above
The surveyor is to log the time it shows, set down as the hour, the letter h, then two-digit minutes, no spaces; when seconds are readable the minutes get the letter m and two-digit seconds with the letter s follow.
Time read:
1h00
